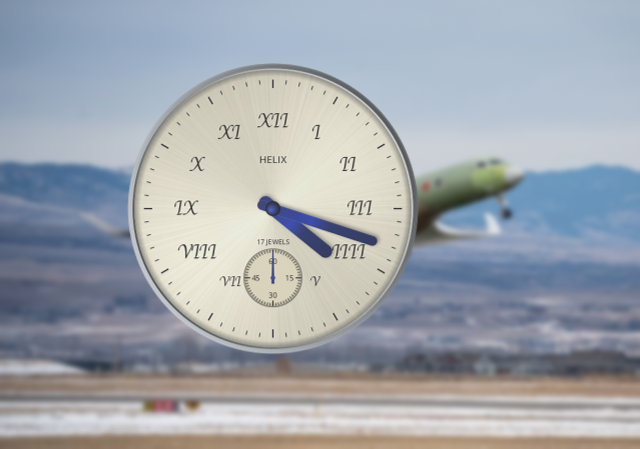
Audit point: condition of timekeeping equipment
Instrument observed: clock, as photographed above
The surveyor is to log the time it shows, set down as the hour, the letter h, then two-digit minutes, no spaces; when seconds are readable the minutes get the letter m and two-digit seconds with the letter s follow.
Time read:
4h18
